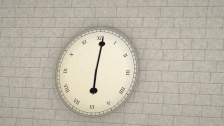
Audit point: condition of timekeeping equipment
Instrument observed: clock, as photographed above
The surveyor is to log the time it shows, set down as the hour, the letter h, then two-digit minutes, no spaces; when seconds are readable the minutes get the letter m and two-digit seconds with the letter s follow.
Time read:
6h01
